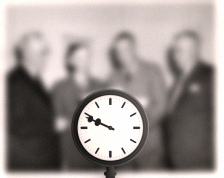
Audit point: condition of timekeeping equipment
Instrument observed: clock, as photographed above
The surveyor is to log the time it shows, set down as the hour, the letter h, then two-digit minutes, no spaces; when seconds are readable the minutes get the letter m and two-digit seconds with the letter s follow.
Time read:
9h49
